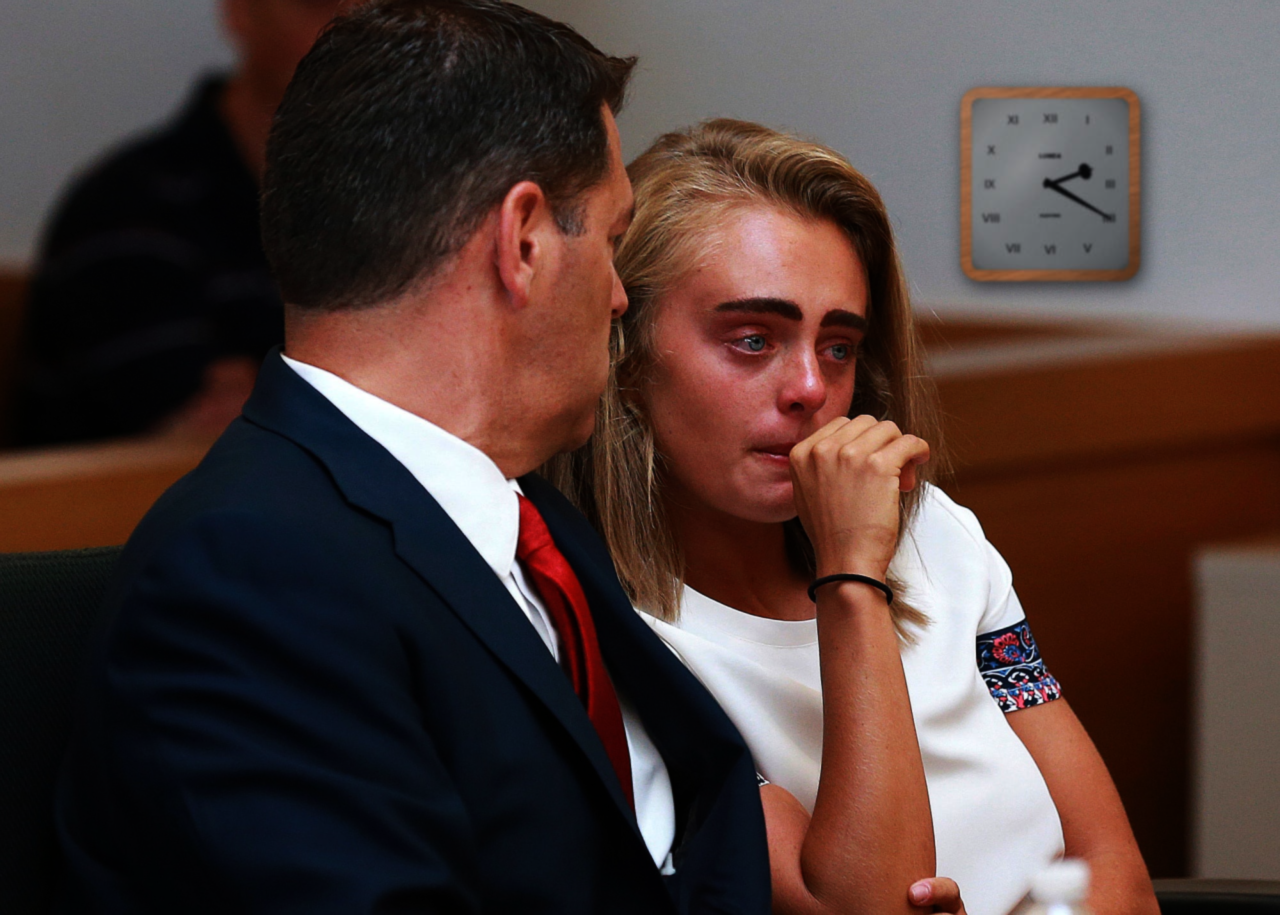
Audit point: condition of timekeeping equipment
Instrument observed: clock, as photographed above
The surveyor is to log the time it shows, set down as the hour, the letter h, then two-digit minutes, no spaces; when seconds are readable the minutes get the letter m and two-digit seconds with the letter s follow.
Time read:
2h20
